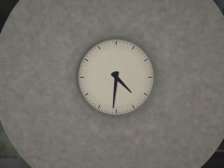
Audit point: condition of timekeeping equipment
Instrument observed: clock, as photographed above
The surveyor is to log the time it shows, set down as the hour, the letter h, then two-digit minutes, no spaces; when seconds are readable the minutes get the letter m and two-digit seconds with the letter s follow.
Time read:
4h31
